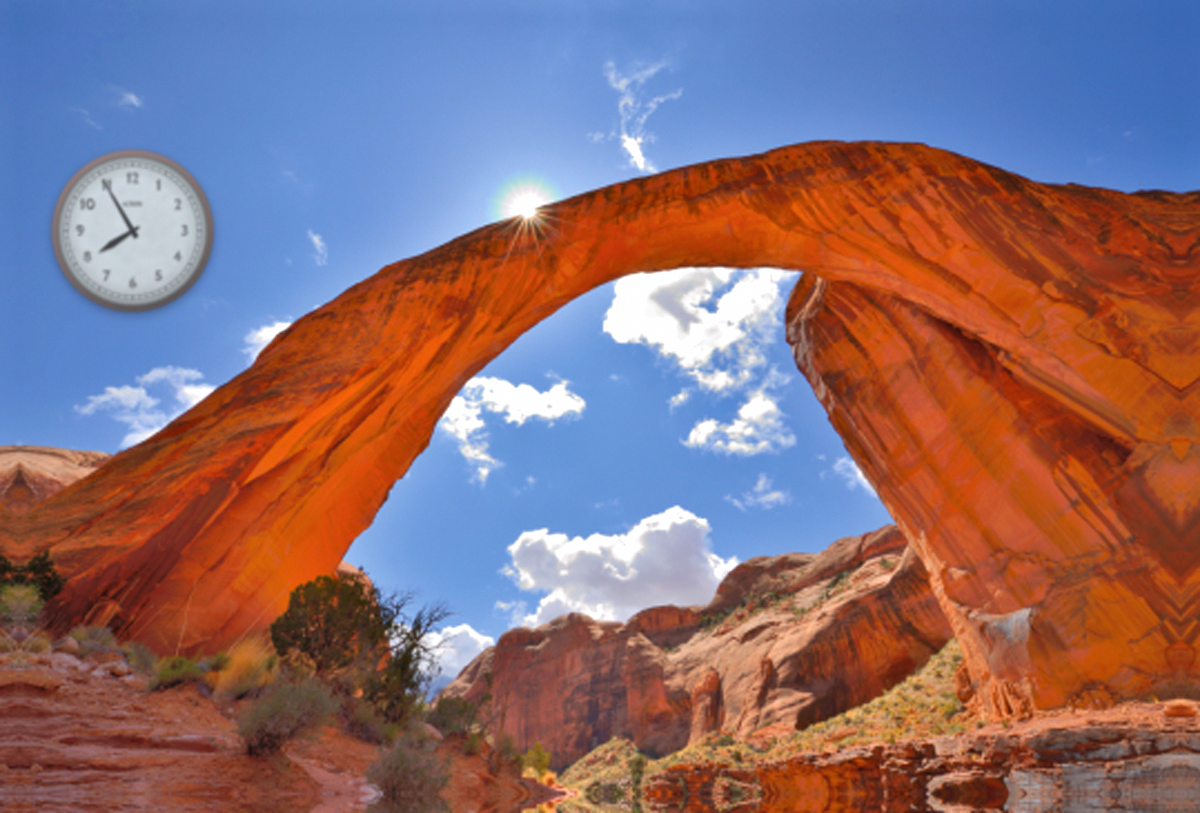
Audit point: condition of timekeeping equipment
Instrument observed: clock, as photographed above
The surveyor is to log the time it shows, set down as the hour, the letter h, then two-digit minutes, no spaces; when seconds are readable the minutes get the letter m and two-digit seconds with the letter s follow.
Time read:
7h55
